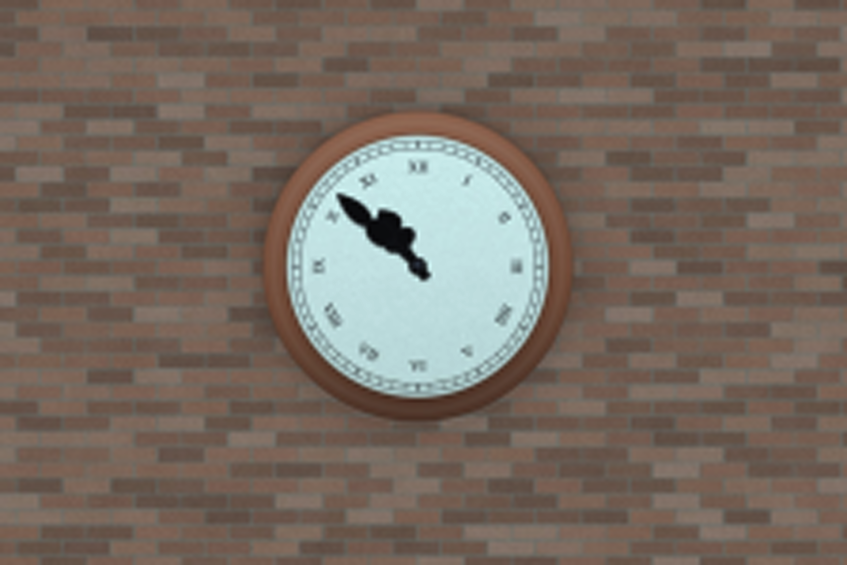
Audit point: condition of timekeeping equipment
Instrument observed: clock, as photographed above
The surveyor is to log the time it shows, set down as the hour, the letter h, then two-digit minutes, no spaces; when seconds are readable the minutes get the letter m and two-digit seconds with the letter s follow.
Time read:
10h52
